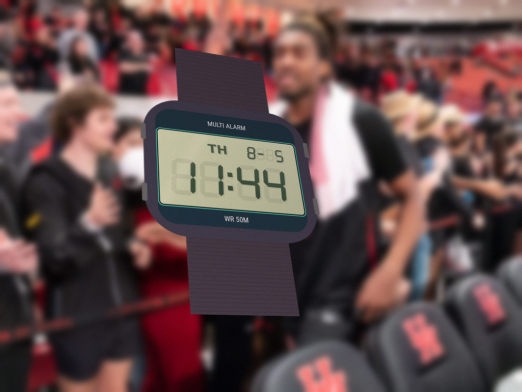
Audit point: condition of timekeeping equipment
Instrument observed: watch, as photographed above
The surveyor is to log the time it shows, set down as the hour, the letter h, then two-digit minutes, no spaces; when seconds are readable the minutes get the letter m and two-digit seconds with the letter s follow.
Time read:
11h44
